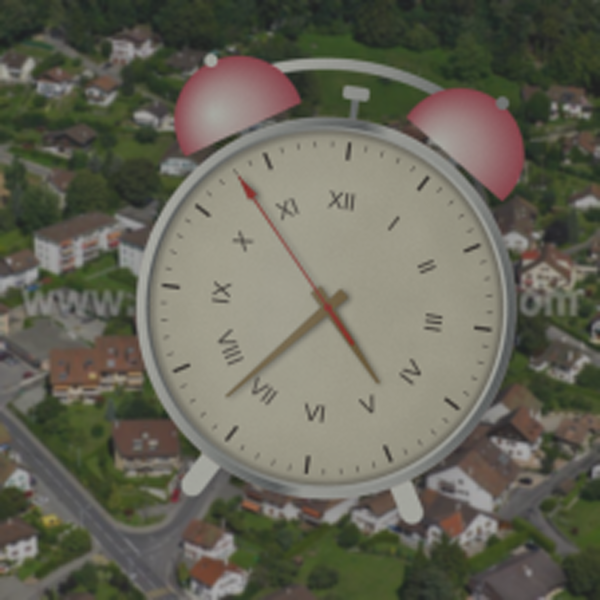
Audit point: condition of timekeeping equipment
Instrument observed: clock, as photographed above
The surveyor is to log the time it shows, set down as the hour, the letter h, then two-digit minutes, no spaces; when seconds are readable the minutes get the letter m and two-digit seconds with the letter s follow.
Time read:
4h36m53s
